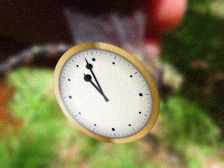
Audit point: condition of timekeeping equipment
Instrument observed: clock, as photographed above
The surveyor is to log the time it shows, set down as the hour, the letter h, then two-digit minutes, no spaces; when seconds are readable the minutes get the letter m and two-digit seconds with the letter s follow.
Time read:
10h58
